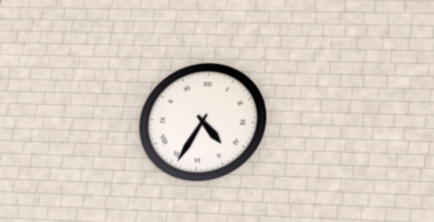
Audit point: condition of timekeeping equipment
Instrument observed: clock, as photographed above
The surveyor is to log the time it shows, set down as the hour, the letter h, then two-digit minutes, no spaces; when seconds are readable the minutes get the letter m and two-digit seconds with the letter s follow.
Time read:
4h34
